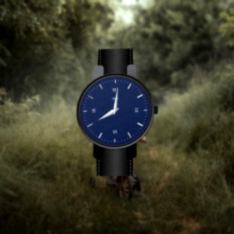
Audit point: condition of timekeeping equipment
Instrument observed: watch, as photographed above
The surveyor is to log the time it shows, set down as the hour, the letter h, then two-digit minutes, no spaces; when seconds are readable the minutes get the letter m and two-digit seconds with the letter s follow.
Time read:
8h01
